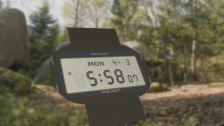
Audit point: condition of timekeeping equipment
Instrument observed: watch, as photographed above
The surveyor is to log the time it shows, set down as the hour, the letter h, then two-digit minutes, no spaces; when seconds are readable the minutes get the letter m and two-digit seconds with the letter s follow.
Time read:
5h58m07s
